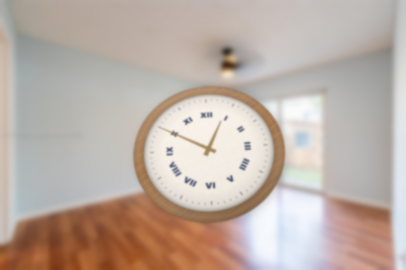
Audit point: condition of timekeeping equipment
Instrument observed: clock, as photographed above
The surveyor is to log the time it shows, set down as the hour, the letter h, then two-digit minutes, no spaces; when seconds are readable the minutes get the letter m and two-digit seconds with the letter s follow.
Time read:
12h50
